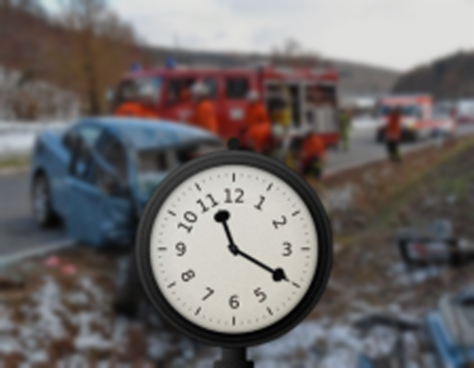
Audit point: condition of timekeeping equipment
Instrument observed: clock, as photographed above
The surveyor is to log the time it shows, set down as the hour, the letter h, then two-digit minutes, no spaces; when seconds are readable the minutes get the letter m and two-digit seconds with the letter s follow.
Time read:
11h20
